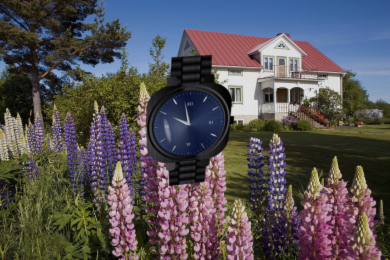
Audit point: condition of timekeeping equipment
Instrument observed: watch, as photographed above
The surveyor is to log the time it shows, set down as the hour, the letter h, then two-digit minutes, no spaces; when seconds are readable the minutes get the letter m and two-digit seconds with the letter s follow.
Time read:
9h58
